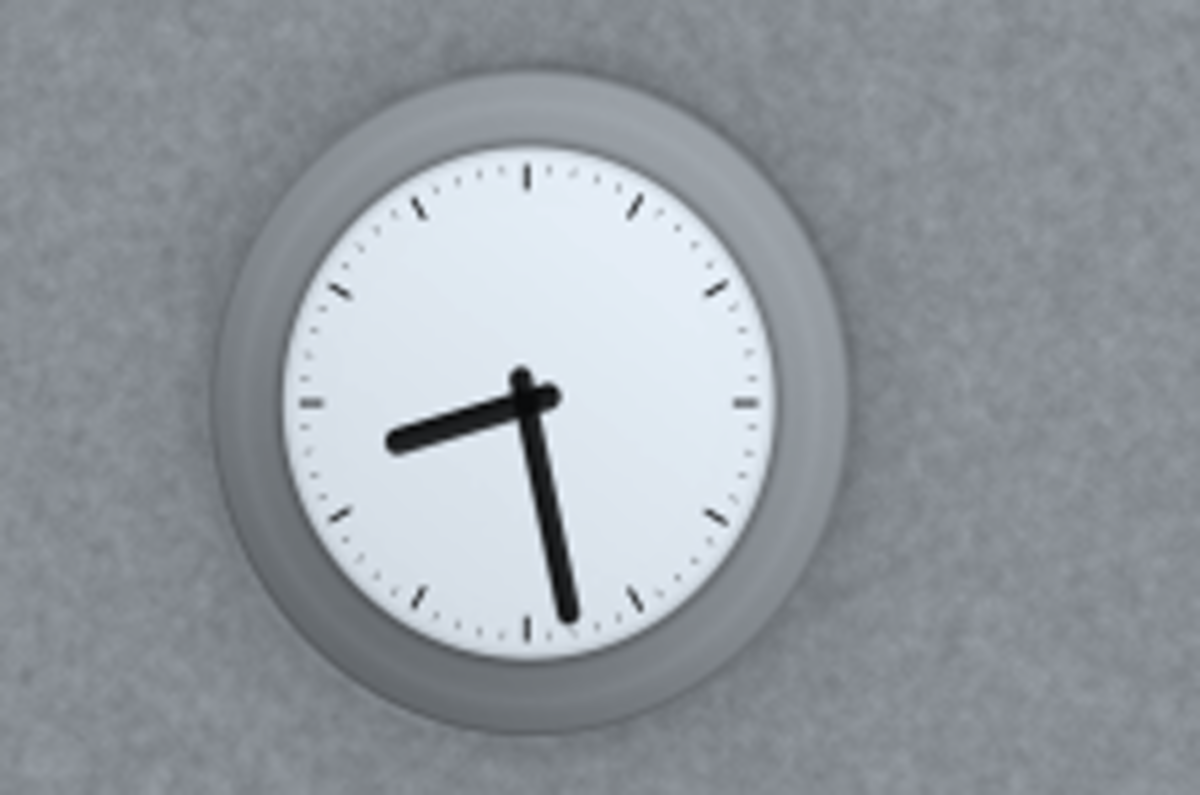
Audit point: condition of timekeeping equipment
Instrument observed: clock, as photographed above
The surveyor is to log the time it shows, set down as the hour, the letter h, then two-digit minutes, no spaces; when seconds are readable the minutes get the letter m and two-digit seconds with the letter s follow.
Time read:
8h28
